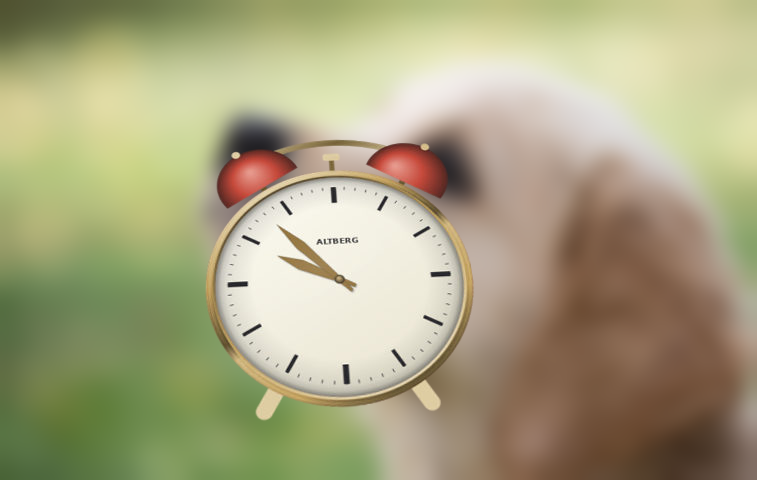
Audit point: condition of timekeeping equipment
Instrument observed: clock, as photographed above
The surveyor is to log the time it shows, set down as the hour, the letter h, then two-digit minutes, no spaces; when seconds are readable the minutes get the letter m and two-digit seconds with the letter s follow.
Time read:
9h53
